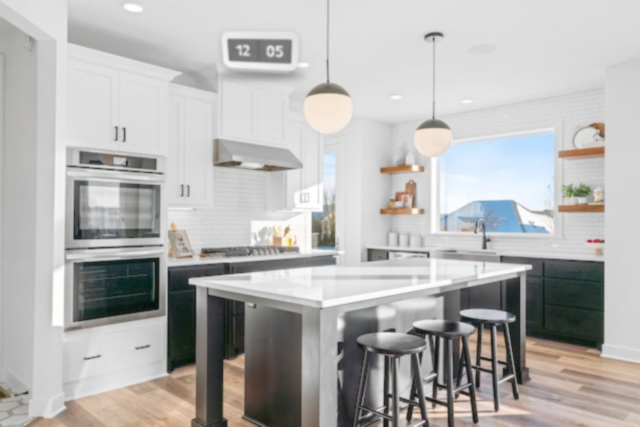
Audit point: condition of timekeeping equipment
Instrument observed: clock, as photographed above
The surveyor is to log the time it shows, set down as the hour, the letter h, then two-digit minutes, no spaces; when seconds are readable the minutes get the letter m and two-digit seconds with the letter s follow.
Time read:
12h05
